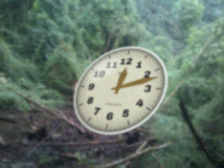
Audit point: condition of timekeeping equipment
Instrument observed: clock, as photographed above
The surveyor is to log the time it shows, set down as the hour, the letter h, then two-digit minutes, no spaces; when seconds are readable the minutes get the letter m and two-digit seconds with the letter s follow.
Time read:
12h12
